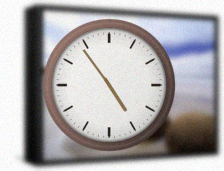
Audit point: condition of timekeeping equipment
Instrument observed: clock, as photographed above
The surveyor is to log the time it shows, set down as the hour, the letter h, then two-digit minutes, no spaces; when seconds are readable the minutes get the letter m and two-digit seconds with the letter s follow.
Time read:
4h54
